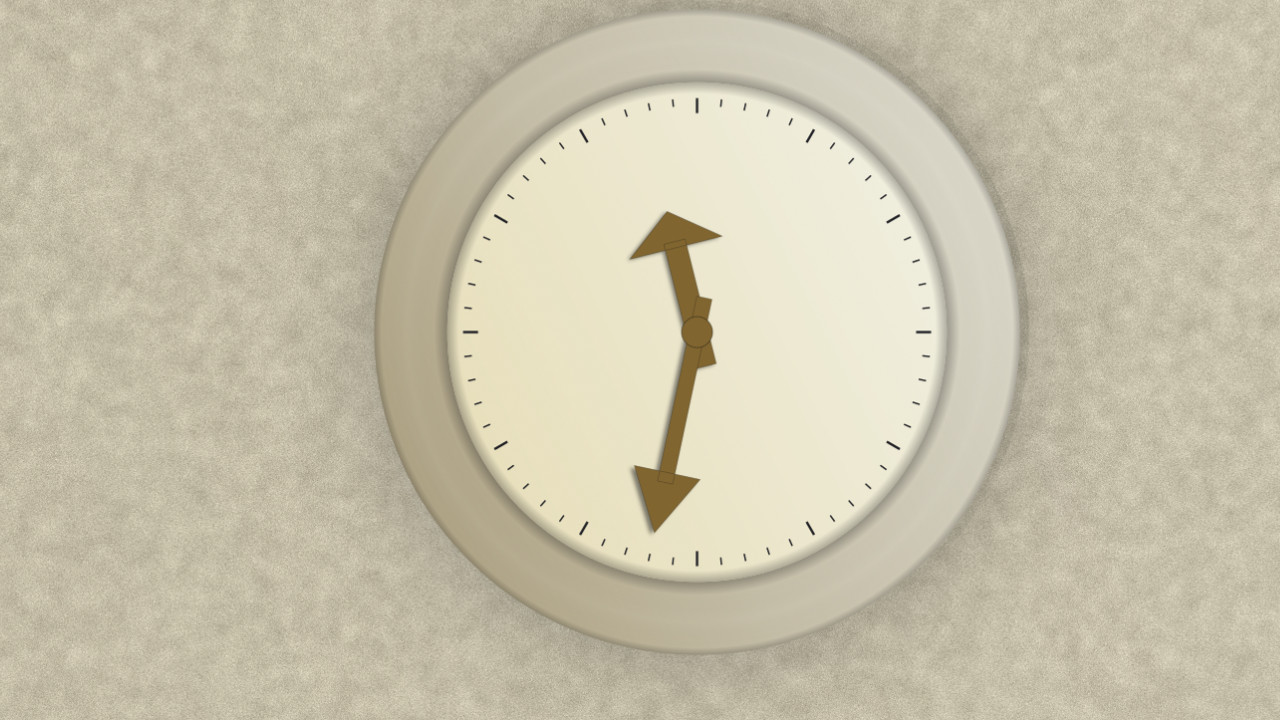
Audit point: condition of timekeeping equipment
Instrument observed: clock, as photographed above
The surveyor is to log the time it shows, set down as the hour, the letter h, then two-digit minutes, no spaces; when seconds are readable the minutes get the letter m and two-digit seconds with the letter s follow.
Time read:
11h32
